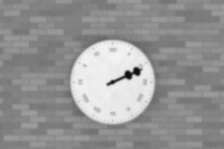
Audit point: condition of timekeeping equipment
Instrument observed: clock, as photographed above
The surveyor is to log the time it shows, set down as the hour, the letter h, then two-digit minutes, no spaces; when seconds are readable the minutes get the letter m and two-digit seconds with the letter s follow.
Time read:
2h11
